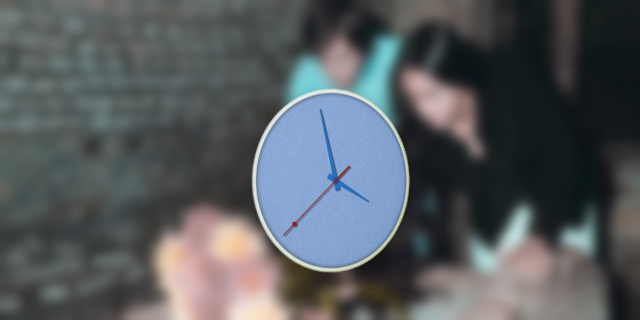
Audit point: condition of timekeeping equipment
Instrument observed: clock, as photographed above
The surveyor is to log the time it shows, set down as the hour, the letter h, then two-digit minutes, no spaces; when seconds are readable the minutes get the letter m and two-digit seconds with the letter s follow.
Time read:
3h57m38s
